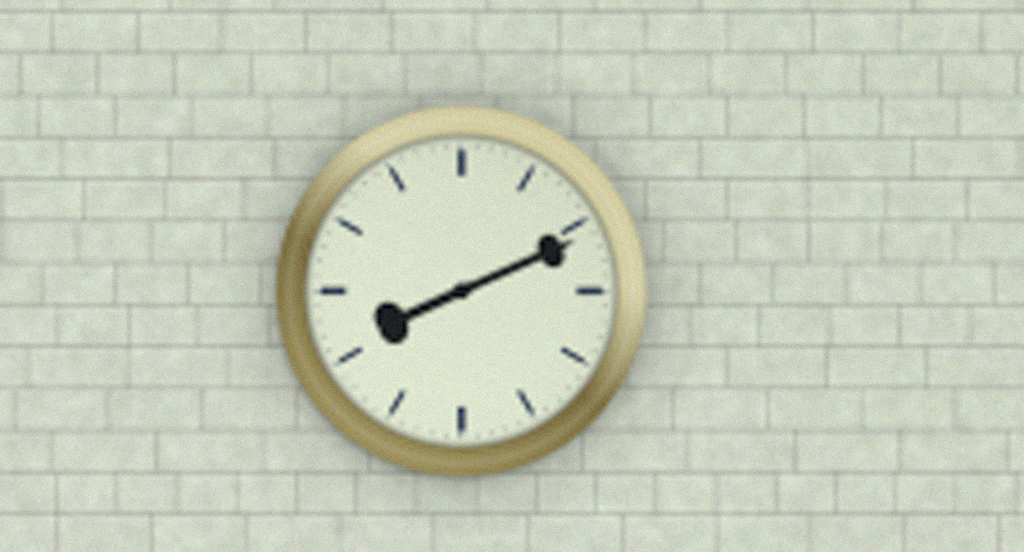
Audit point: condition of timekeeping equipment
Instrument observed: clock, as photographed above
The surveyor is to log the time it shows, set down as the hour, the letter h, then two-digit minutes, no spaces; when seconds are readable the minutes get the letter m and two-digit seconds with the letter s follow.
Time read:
8h11
